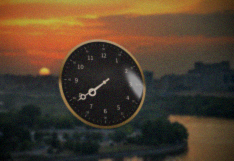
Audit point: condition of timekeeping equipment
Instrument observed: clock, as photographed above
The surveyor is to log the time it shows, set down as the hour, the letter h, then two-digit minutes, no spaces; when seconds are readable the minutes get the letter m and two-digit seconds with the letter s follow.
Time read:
7h39
